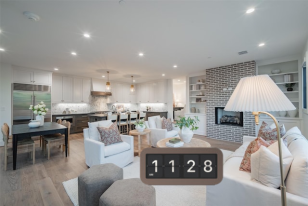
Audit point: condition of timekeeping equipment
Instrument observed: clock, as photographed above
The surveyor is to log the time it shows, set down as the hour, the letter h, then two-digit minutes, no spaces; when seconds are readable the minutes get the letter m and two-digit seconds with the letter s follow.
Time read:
11h28
